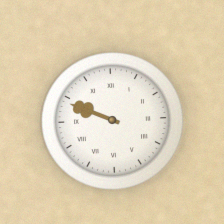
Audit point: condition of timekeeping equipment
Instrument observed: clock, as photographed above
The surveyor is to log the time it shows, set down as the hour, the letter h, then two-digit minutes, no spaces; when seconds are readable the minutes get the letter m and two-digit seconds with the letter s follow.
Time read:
9h49
